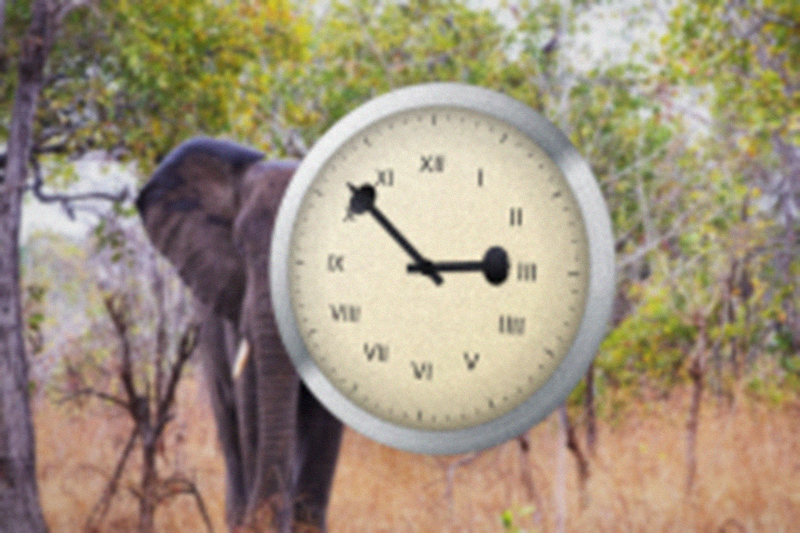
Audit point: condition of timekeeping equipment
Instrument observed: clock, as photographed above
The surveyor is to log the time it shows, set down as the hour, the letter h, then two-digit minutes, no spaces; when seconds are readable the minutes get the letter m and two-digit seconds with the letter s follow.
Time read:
2h52
